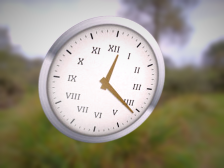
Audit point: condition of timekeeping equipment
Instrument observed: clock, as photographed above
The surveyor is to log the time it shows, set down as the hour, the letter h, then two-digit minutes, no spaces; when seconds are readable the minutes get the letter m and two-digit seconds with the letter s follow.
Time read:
12h21
